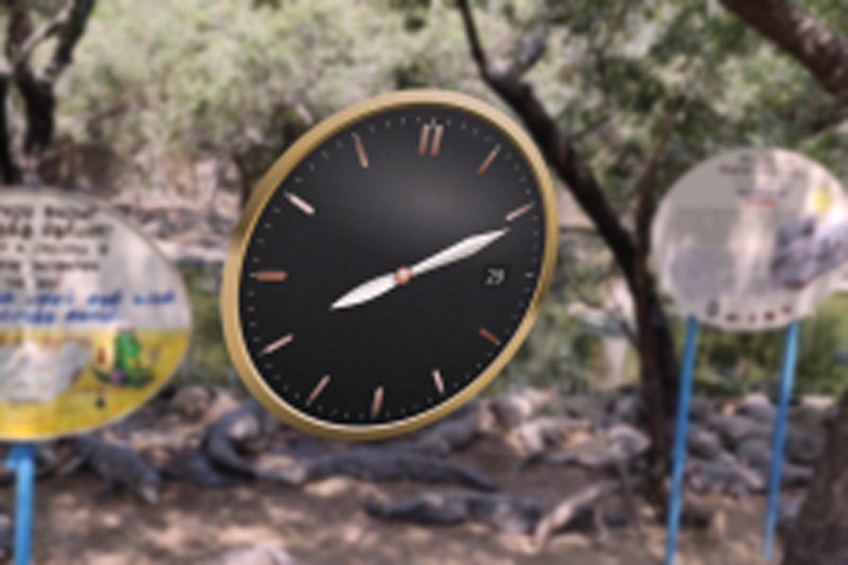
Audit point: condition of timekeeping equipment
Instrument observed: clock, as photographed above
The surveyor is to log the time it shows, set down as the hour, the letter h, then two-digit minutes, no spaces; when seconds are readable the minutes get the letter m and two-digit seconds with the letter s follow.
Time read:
8h11
